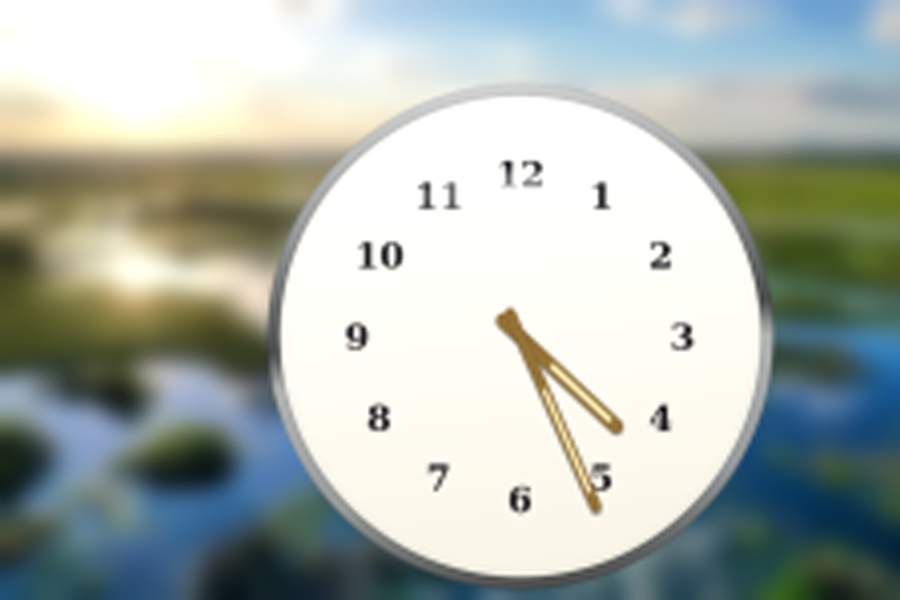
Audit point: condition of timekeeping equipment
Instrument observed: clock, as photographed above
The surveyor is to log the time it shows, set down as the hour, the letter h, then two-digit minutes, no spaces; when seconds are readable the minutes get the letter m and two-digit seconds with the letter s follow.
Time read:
4h26
